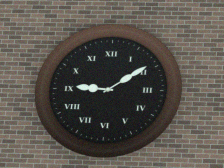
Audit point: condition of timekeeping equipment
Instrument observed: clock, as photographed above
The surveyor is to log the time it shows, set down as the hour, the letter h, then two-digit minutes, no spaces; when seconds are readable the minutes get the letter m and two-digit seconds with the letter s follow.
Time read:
9h09
